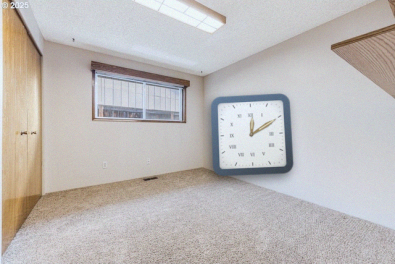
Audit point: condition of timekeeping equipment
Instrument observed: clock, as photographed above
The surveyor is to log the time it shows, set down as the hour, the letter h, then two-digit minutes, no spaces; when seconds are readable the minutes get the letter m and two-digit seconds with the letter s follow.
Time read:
12h10
